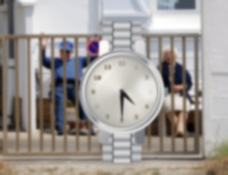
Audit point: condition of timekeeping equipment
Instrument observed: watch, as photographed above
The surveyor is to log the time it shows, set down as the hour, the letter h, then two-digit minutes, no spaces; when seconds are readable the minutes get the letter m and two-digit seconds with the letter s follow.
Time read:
4h30
